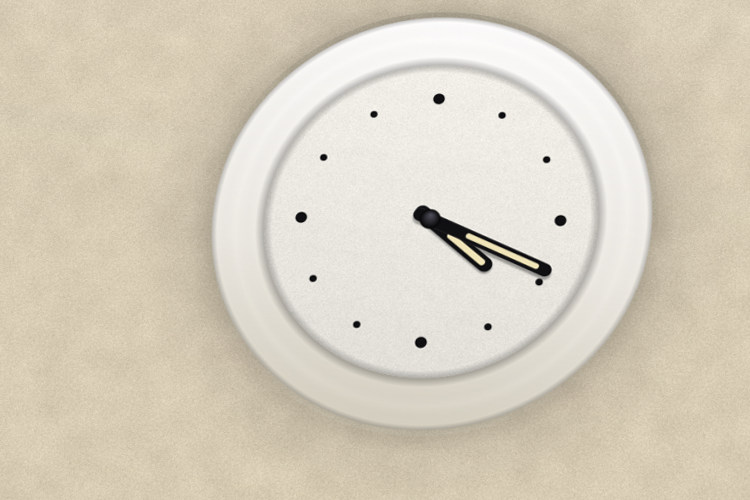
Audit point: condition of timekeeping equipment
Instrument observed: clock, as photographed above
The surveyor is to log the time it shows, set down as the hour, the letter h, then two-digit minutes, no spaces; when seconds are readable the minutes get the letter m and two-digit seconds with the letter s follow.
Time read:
4h19
